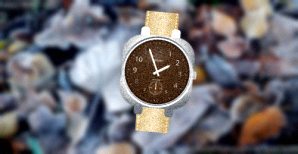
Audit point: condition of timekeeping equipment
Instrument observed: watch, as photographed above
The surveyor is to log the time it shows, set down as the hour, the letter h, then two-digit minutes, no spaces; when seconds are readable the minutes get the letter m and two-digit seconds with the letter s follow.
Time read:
1h56
